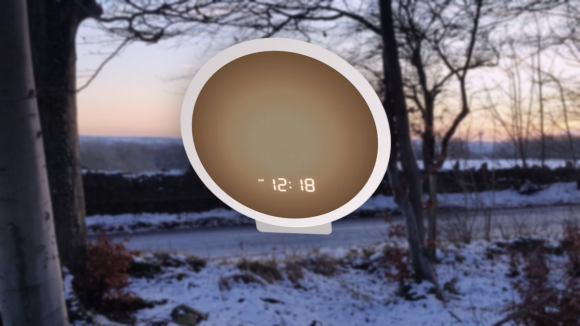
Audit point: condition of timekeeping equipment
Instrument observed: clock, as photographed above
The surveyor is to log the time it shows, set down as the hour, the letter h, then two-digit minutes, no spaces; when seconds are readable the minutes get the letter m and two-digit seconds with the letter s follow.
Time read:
12h18
